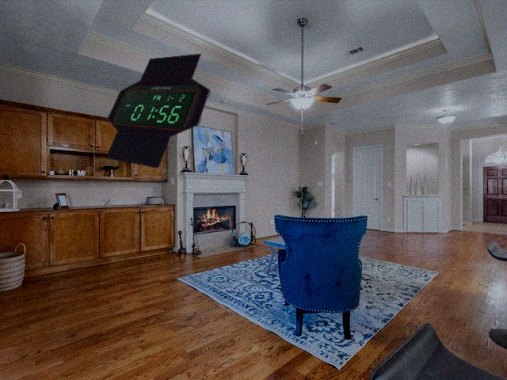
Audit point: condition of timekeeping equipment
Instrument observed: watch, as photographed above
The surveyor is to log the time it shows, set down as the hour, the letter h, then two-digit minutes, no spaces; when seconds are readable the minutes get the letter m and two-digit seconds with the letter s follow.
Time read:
1h56
